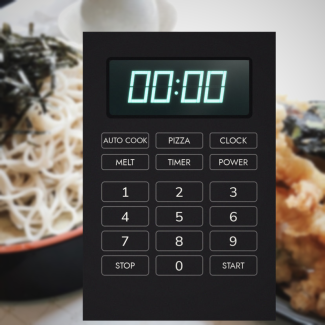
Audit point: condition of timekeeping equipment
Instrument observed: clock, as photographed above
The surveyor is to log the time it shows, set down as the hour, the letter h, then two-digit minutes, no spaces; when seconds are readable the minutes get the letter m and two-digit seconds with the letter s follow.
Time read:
0h00
